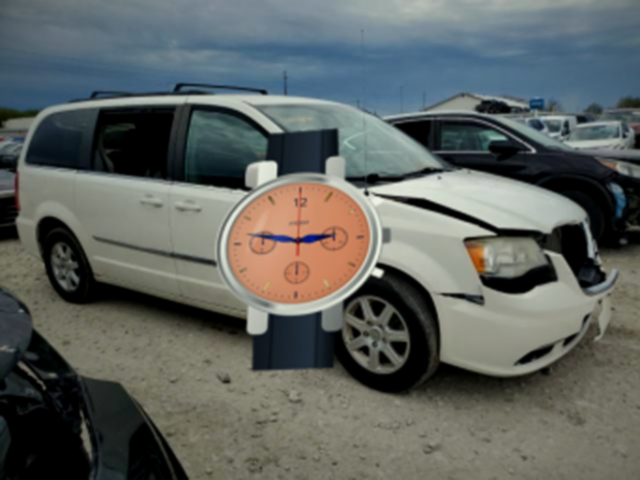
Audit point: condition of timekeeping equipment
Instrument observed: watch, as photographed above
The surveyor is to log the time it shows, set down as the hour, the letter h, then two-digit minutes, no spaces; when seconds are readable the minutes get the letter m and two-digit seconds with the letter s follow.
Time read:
2h47
